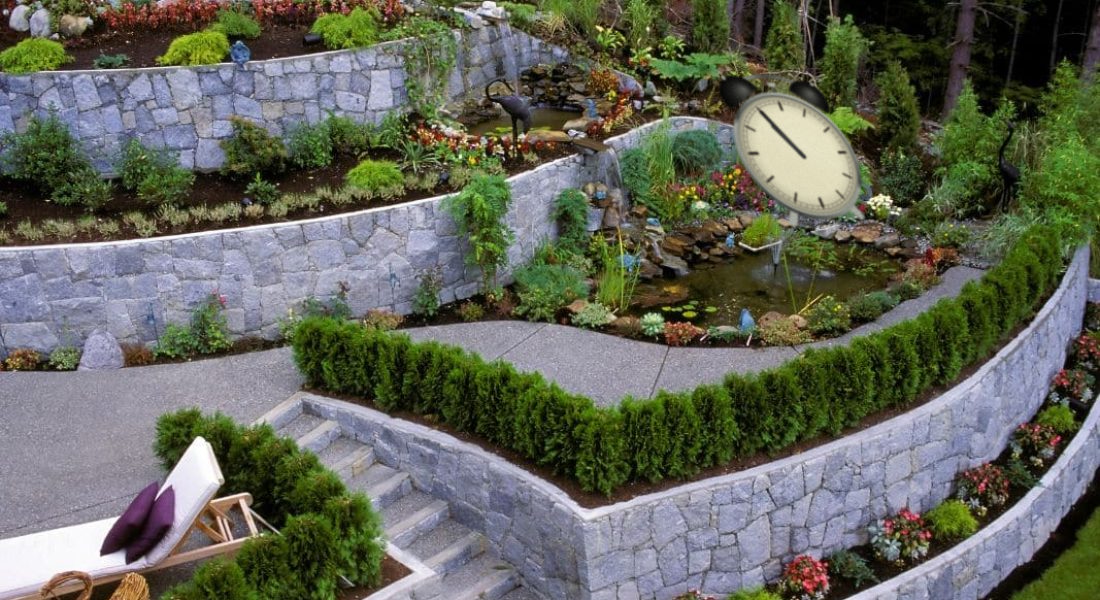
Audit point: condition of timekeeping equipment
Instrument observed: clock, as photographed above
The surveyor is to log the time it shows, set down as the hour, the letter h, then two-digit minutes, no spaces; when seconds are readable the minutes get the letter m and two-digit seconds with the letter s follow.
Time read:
10h55
